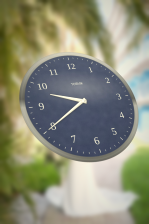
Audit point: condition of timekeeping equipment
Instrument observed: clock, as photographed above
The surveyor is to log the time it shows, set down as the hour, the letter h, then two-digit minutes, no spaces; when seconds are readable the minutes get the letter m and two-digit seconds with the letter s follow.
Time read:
9h40
